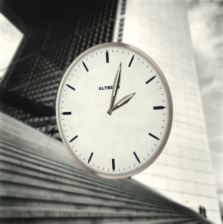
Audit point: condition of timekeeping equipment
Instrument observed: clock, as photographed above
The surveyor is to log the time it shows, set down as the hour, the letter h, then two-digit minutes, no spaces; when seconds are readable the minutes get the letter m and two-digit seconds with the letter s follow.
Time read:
2h03
